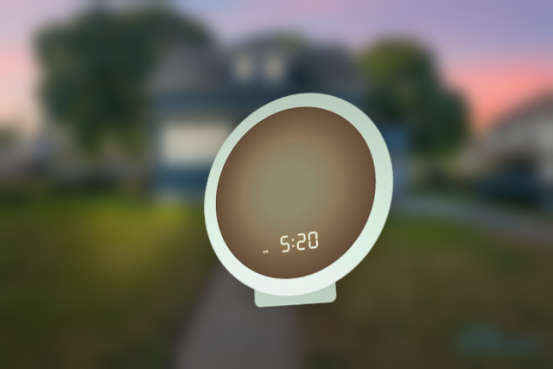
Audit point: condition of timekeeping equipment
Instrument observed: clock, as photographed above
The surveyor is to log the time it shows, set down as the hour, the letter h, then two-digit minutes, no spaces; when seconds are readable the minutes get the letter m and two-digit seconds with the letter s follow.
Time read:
5h20
